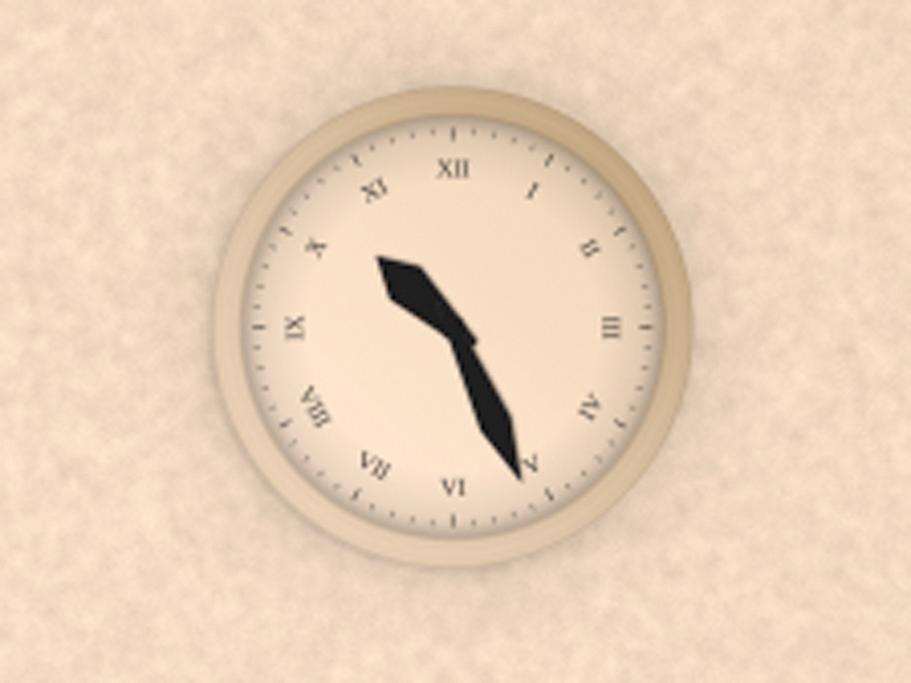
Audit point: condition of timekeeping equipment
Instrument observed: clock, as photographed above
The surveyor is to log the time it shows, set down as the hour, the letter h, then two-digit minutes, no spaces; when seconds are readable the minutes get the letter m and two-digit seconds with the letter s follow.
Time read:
10h26
